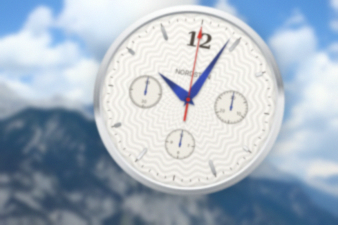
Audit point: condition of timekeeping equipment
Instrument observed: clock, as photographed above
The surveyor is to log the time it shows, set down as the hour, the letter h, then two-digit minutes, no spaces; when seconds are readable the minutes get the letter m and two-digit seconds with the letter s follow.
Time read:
10h04
